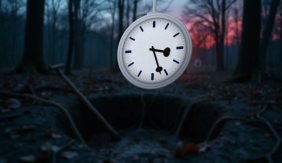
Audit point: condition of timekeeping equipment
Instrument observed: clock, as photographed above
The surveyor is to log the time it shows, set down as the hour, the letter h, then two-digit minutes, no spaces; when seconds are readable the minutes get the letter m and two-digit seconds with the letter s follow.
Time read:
3h27
